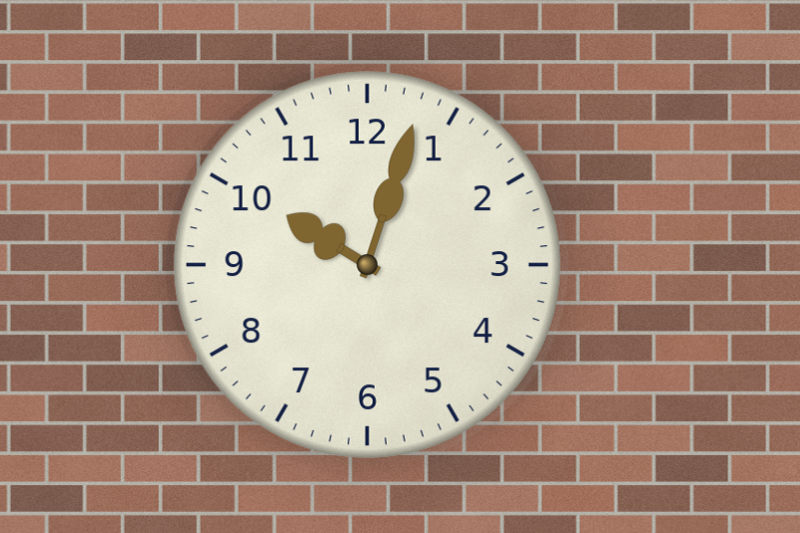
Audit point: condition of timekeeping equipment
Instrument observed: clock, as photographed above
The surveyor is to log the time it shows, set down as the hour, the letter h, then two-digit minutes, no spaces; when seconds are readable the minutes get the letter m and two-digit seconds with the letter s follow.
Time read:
10h03
